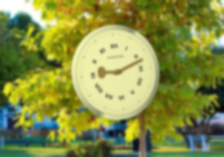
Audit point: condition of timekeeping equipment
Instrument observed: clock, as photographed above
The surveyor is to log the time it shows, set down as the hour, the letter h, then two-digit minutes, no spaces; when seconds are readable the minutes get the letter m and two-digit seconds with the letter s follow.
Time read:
9h12
